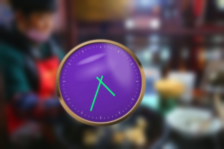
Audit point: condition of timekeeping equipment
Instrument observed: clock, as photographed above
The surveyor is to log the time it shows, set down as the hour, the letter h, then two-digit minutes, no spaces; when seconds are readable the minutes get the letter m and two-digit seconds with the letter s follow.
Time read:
4h33
